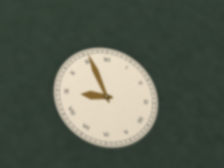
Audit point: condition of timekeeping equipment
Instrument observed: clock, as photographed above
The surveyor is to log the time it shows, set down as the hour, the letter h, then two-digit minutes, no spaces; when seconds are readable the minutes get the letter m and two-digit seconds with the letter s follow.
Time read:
8h56
